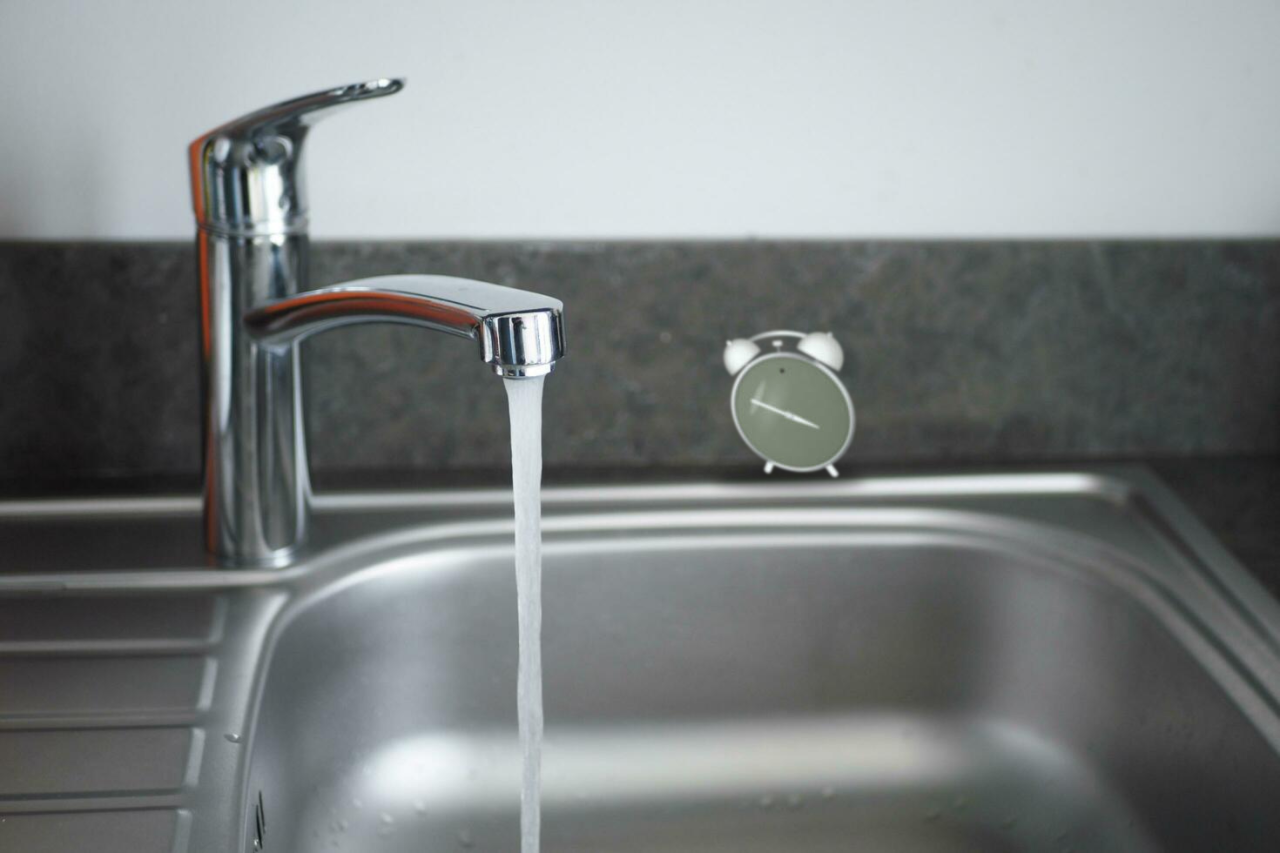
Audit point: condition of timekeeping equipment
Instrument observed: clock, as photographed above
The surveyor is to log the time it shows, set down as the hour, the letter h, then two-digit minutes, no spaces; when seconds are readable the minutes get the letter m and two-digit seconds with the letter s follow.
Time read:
3h49
